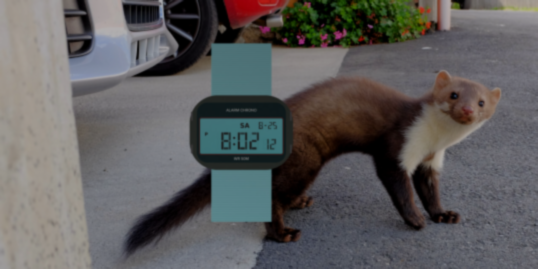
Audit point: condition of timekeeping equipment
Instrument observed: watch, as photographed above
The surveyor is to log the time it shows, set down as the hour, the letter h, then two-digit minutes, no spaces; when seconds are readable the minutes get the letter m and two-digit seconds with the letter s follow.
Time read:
8h02m12s
